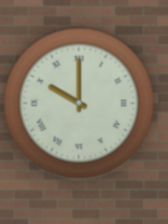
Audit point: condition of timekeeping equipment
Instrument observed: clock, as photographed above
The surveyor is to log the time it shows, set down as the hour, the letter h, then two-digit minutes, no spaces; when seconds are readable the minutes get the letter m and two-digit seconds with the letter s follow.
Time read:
10h00
